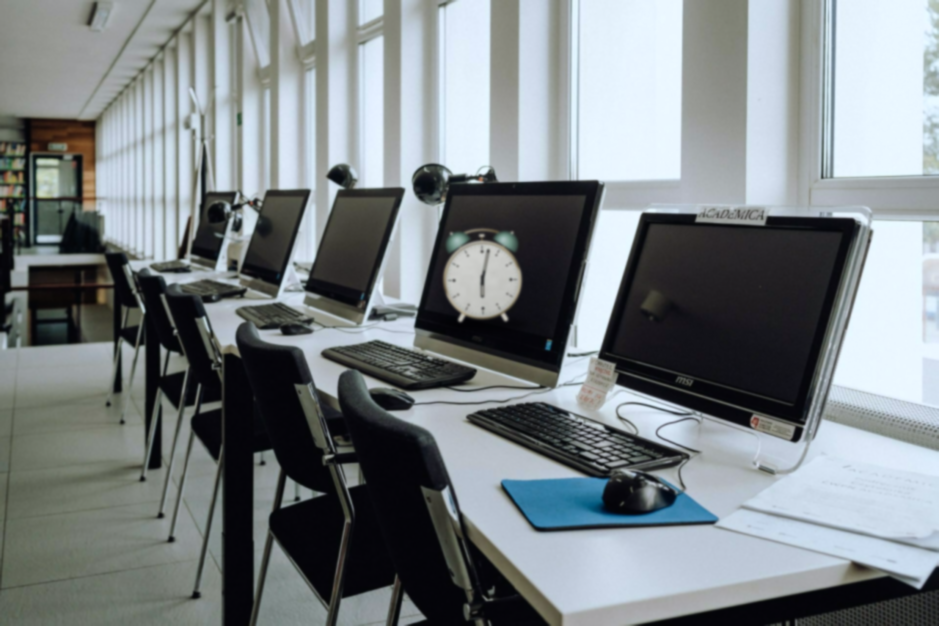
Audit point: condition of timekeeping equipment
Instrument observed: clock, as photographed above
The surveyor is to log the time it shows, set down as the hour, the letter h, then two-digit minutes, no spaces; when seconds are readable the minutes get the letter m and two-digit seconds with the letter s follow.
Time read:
6h02
